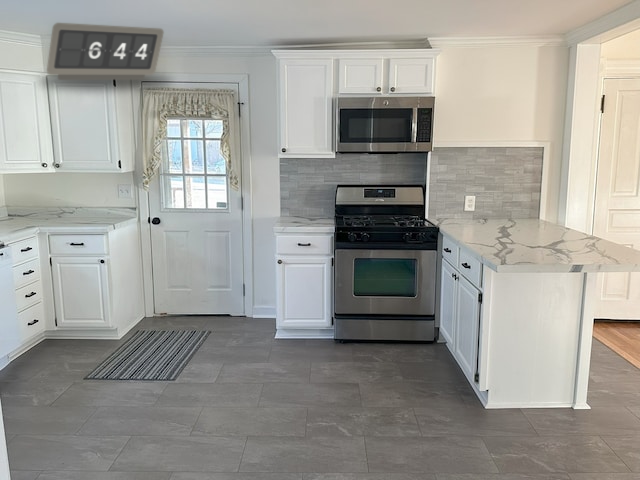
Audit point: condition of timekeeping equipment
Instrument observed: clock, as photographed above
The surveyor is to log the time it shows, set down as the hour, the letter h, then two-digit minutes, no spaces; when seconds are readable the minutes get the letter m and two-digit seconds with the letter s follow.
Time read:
6h44
